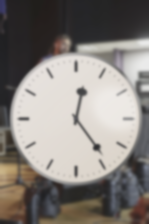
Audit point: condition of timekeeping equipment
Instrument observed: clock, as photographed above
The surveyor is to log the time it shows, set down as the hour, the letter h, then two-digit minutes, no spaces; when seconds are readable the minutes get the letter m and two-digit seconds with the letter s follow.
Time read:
12h24
